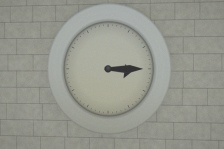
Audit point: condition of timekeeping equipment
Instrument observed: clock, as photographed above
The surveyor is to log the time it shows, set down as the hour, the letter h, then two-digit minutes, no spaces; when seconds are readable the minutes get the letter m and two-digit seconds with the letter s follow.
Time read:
3h15
